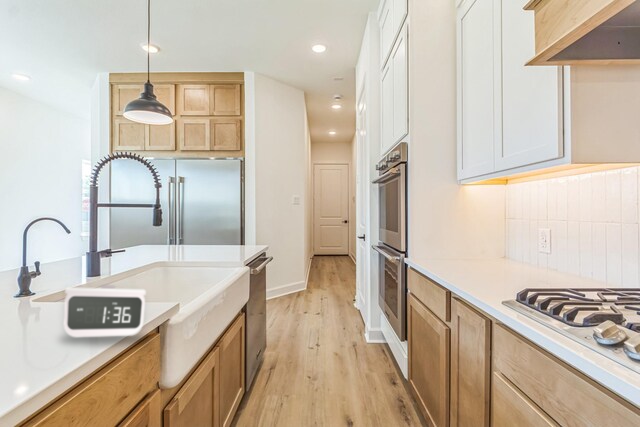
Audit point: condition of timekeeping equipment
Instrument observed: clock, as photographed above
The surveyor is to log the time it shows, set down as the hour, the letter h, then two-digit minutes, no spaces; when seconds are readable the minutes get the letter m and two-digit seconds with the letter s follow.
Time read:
1h36
